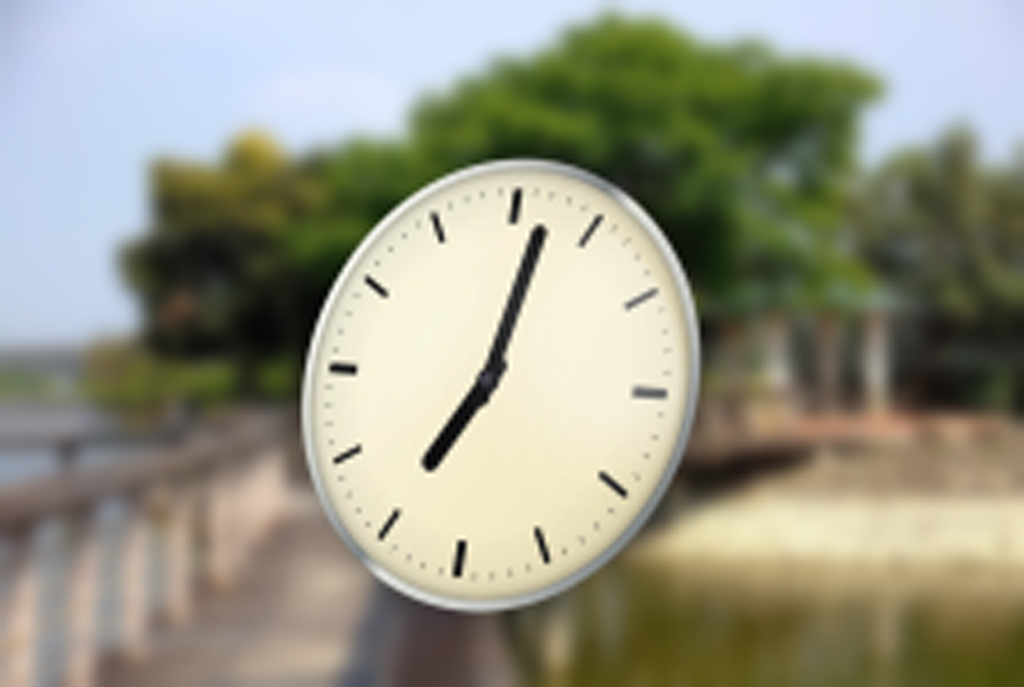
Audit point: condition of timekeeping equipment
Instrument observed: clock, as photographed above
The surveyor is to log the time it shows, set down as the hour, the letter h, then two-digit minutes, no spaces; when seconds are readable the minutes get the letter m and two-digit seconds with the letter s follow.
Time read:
7h02
